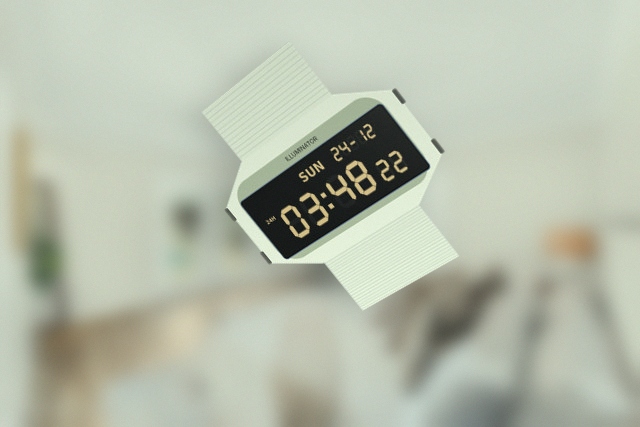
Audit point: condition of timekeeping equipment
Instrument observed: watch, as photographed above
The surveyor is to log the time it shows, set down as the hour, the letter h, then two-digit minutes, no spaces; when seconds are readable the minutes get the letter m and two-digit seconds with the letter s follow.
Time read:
3h48m22s
